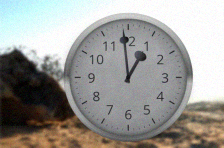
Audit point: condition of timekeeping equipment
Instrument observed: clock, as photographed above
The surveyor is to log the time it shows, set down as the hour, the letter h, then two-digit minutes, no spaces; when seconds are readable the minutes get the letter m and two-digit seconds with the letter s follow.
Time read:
12h59
